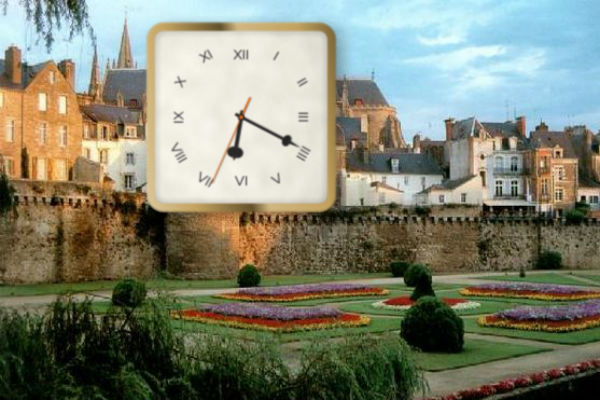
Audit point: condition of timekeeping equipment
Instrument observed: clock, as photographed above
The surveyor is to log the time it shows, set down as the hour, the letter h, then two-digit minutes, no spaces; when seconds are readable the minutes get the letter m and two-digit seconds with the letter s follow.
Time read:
6h19m34s
